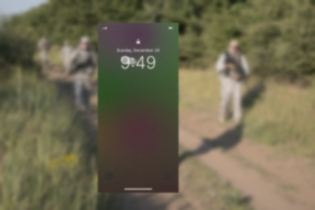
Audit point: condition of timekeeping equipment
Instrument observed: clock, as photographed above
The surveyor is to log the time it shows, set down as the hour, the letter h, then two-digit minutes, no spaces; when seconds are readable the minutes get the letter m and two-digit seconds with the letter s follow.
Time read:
9h49
